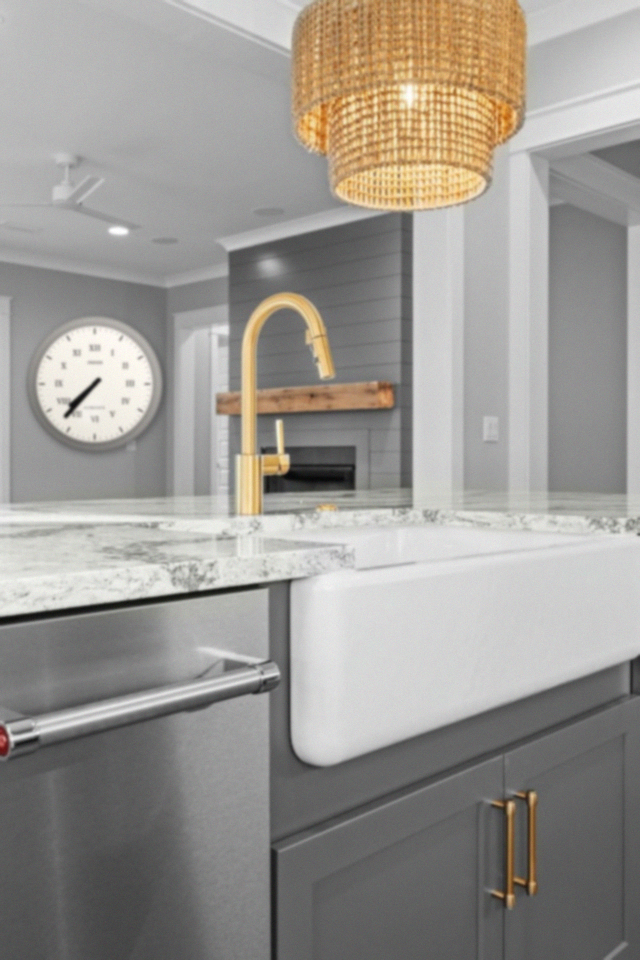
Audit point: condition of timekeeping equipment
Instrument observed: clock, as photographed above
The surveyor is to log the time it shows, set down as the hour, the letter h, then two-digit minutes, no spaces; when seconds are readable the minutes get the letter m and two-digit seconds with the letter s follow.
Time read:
7h37
